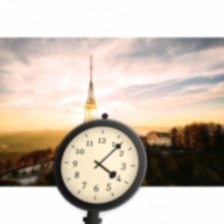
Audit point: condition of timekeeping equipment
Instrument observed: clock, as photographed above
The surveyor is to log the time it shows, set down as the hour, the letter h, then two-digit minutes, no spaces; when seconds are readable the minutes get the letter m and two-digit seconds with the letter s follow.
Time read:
4h07
